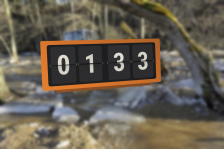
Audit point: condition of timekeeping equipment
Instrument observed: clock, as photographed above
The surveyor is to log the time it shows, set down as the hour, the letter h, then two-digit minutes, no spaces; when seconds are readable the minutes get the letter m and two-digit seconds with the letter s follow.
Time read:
1h33
